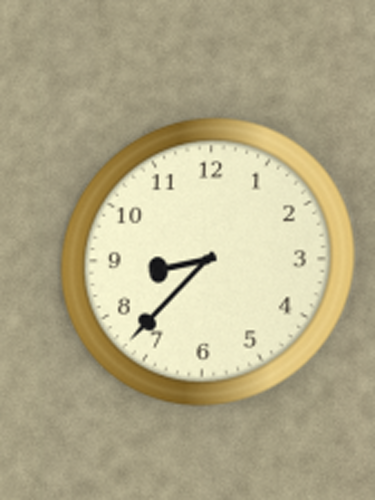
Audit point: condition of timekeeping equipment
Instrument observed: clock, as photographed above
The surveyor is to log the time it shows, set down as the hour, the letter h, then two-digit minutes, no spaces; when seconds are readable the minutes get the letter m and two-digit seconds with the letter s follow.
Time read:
8h37
